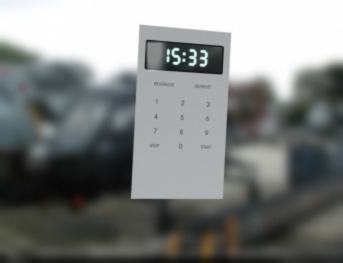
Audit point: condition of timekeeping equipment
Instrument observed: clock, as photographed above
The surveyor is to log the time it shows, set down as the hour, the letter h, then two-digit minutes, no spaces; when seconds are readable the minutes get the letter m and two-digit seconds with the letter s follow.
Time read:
15h33
